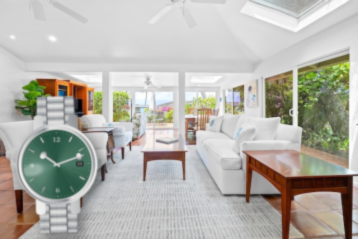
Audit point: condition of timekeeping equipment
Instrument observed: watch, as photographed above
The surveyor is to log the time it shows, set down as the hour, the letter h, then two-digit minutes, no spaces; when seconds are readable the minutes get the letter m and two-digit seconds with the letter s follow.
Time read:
10h12
